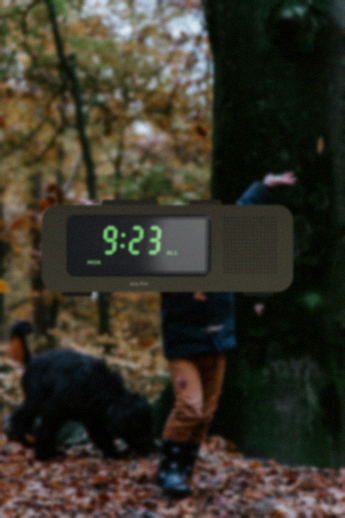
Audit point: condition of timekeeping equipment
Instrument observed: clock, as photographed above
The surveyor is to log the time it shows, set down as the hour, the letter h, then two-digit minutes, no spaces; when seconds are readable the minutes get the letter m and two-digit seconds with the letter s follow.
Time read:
9h23
